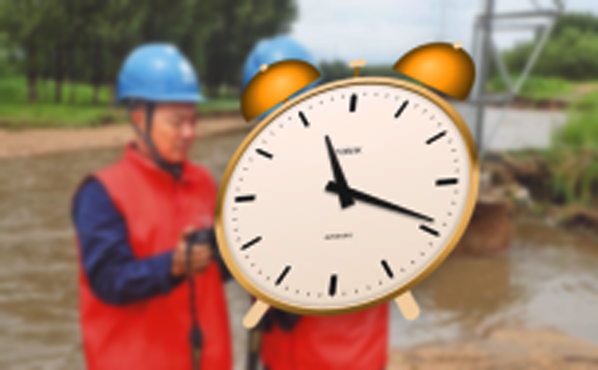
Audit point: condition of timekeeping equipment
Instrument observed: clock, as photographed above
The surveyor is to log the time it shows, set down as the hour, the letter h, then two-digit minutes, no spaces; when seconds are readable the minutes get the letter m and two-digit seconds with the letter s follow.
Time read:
11h19
